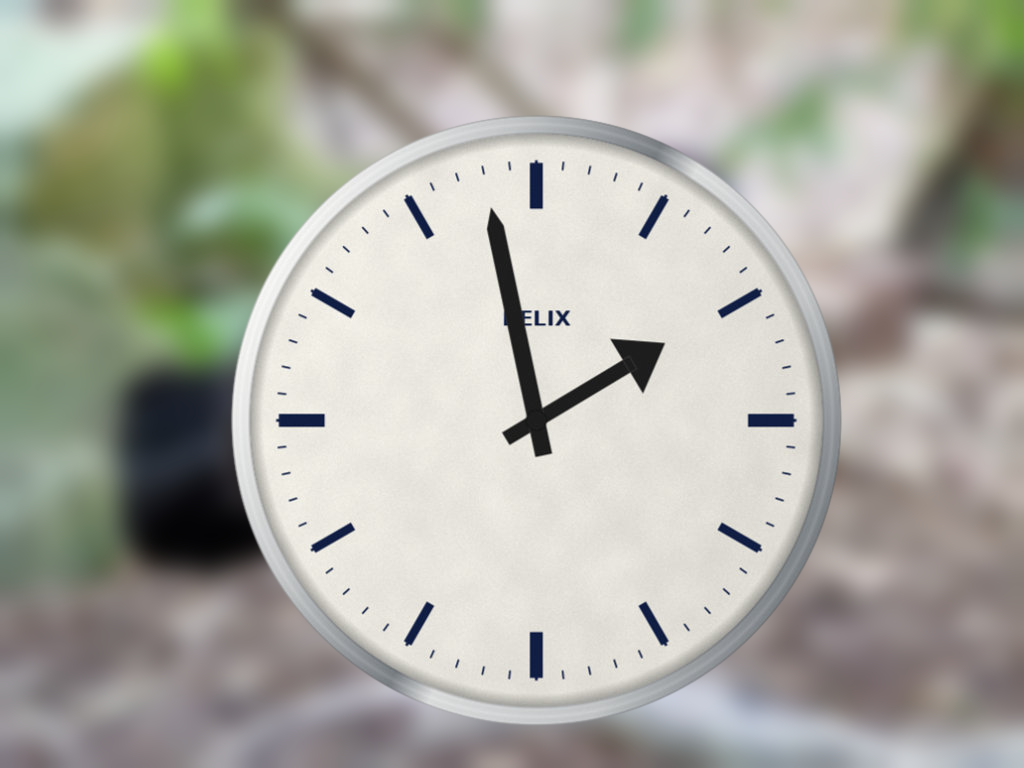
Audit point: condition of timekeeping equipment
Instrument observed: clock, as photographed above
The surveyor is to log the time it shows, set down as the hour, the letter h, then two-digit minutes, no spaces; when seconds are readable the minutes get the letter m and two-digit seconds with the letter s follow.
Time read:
1h58
